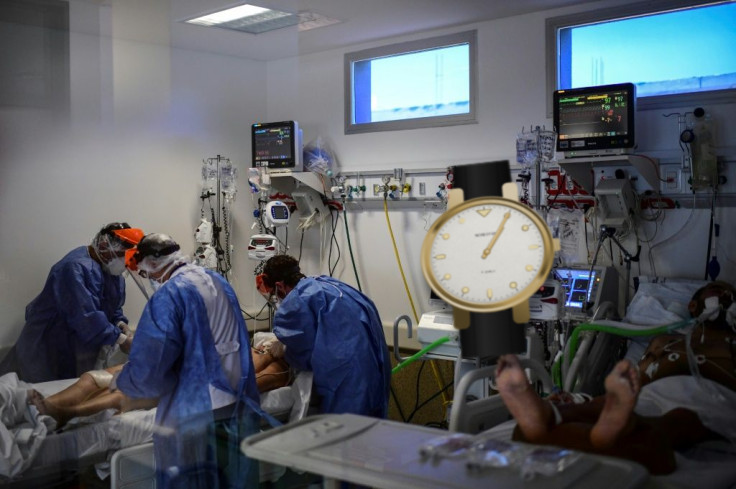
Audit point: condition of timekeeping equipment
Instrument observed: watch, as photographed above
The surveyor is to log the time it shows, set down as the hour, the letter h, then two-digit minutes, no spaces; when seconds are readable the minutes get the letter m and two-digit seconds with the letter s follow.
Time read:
1h05
